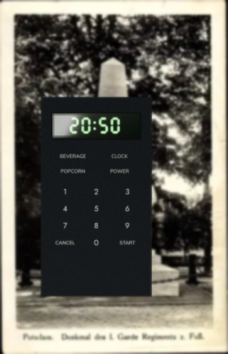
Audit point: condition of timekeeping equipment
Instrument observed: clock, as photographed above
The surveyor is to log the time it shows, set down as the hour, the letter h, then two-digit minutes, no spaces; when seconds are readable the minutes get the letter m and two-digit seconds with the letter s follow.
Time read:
20h50
